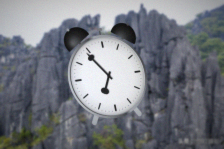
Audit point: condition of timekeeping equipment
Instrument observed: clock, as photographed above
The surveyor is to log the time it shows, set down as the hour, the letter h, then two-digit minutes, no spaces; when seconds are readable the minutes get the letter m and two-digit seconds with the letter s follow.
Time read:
6h54
